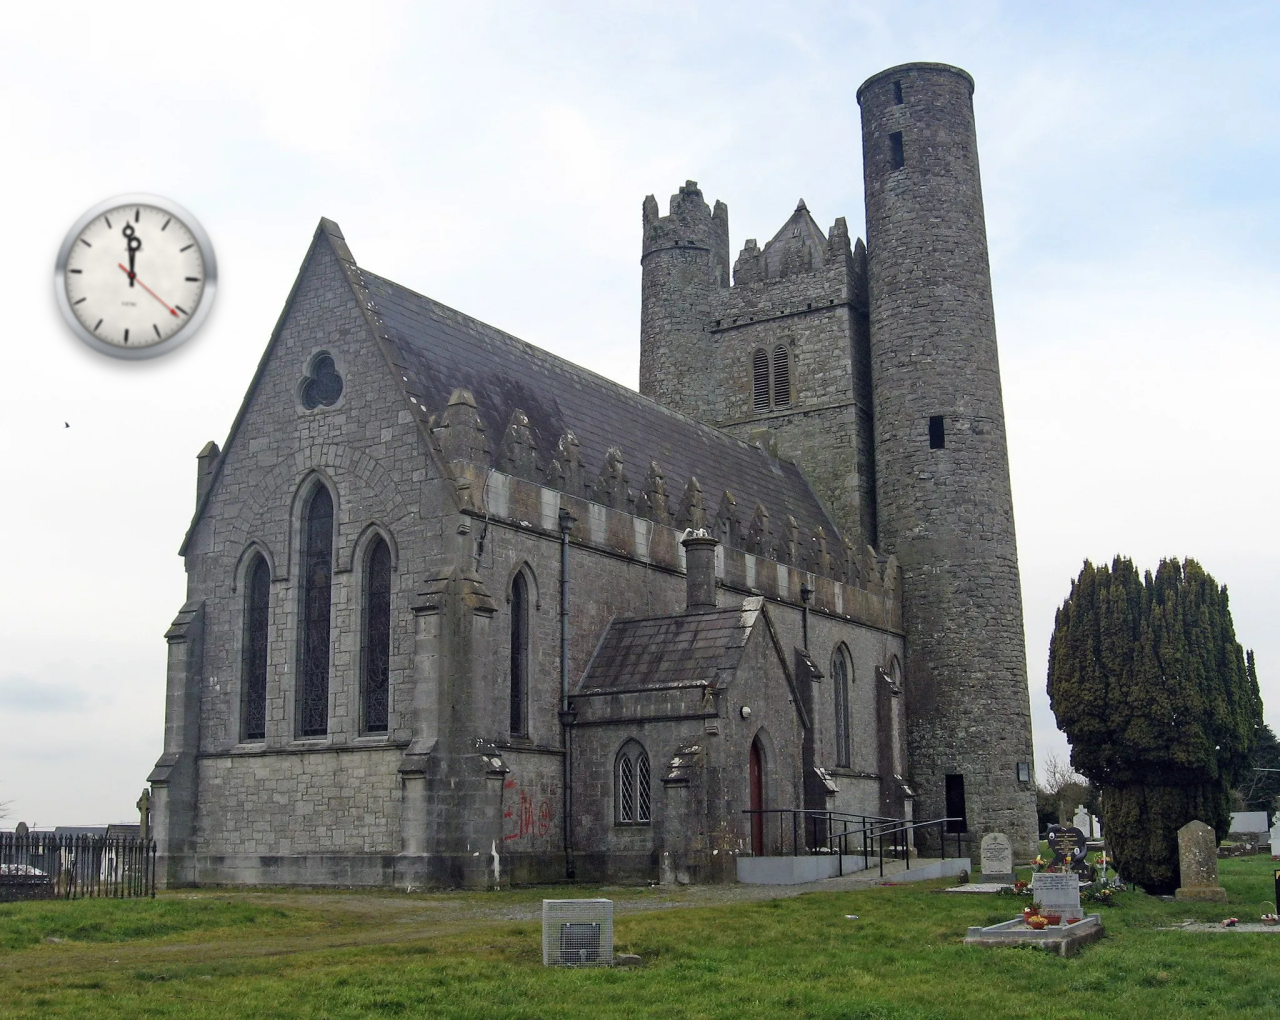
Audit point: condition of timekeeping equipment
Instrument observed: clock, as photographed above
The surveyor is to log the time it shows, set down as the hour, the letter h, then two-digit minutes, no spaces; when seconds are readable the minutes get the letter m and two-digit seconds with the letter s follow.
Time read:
11h58m21s
